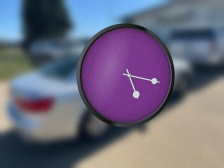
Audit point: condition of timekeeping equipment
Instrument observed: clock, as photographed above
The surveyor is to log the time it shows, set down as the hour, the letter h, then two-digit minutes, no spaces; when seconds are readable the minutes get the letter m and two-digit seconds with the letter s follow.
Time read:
5h17
